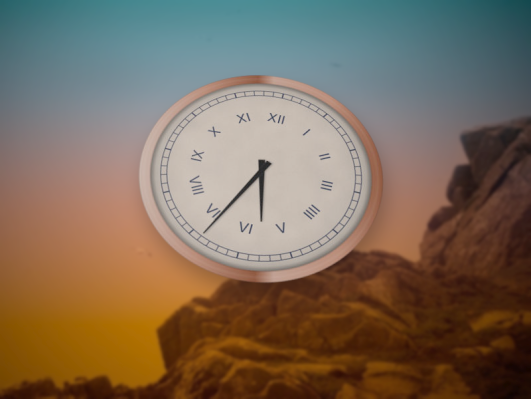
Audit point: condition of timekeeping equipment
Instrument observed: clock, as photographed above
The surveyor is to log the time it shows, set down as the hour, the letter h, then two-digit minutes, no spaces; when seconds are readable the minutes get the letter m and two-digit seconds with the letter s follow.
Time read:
5h34
